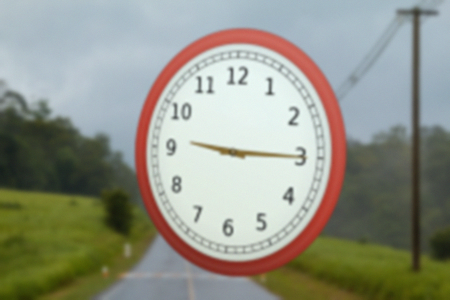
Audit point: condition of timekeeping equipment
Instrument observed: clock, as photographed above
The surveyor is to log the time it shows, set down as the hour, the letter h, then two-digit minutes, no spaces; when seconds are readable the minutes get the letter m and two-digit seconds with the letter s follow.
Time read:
9h15
